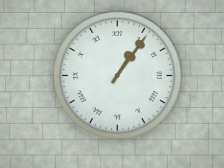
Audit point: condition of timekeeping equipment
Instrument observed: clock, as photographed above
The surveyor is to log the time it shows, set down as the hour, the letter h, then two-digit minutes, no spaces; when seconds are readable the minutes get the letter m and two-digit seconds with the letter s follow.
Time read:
1h06
